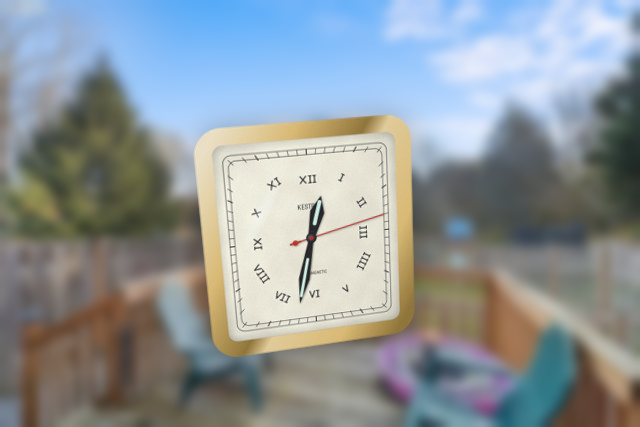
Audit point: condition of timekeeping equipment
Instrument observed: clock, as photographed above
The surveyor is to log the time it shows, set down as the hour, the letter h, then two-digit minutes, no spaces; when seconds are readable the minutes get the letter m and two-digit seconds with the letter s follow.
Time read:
12h32m13s
